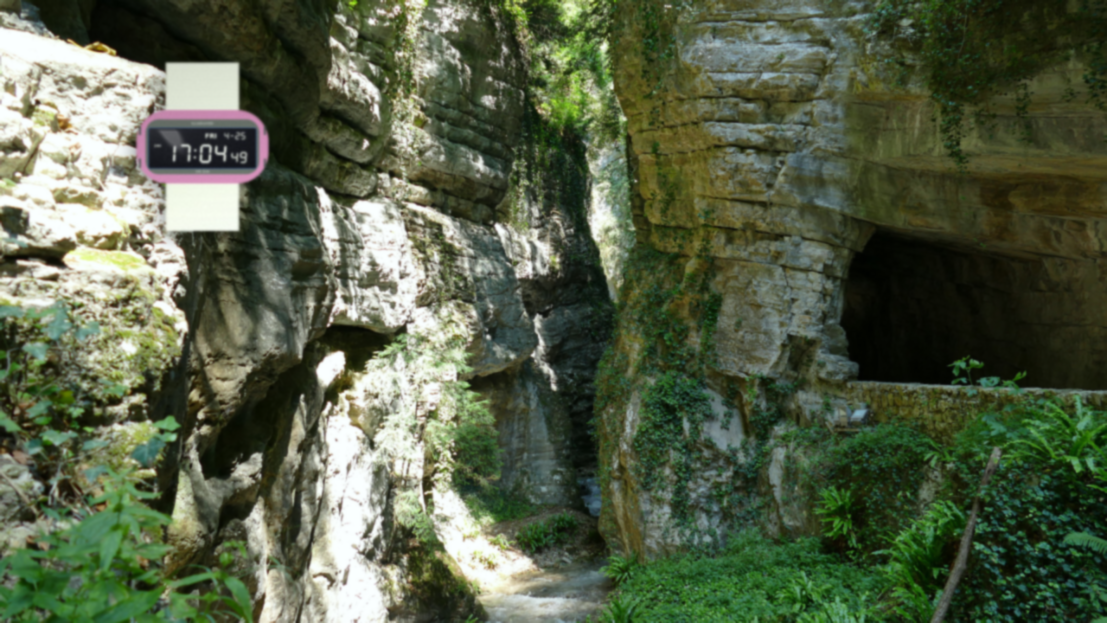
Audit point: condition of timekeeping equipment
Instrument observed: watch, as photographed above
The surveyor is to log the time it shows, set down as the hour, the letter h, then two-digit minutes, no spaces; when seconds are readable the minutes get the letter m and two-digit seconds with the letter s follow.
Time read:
17h04
